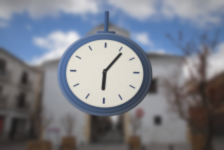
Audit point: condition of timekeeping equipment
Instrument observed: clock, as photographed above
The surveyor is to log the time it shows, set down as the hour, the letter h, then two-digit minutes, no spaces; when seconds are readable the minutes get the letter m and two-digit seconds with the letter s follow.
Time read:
6h06
